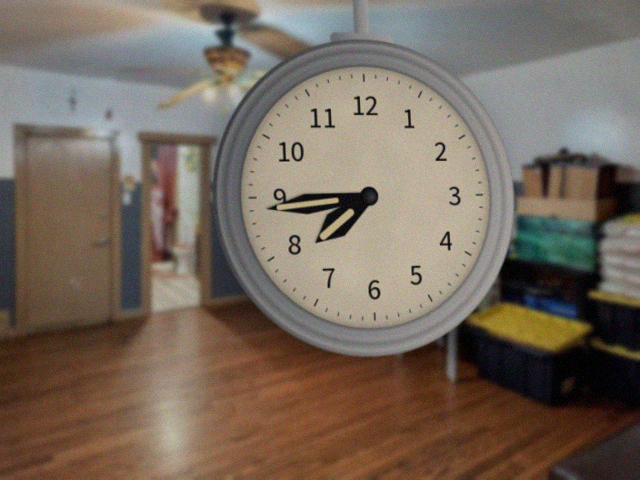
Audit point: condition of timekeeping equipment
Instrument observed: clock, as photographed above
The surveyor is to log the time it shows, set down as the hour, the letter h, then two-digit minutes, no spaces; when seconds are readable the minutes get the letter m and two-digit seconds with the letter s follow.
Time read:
7h44
